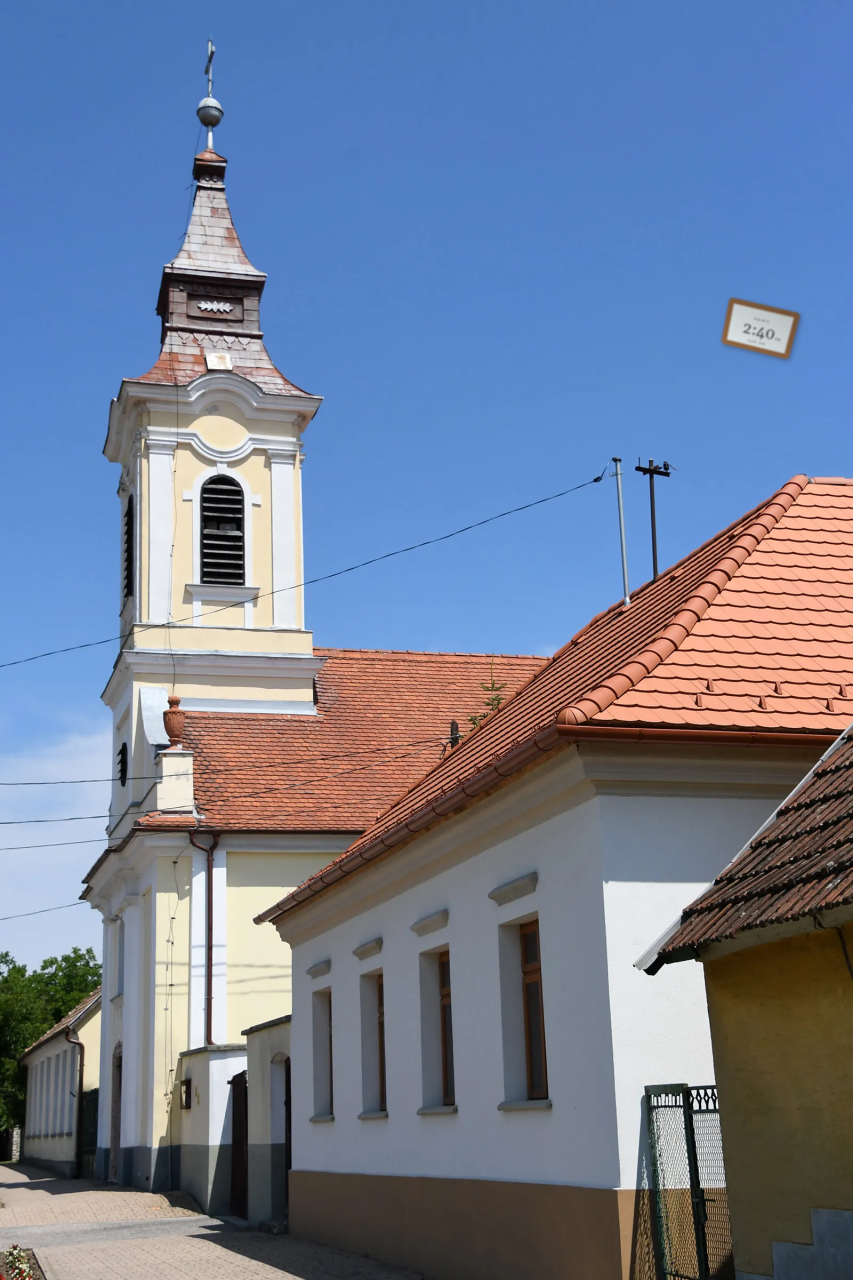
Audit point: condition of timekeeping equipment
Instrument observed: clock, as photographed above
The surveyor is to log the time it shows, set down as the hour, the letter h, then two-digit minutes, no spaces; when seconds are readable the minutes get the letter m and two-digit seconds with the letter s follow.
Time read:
2h40
